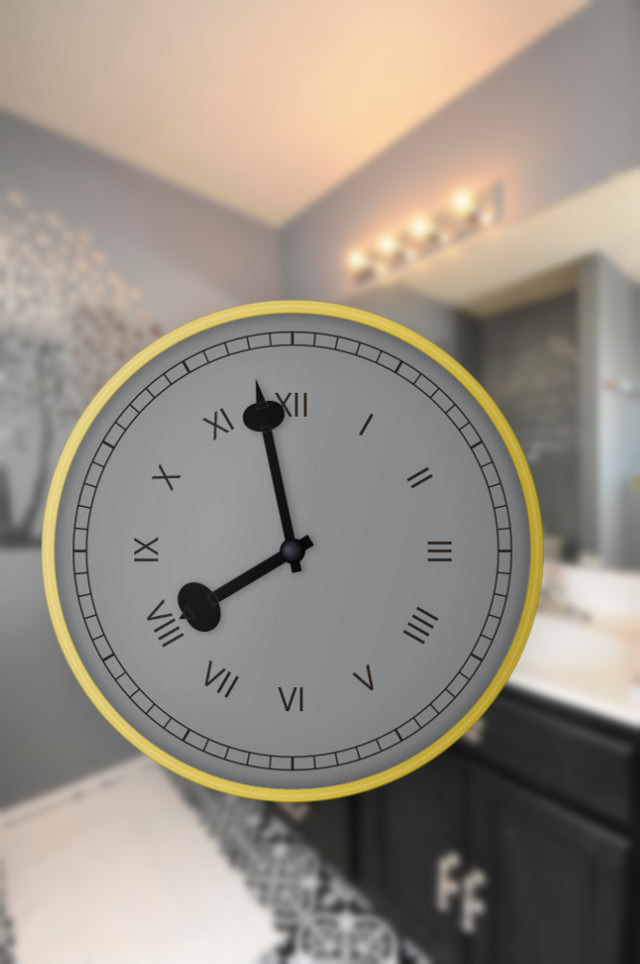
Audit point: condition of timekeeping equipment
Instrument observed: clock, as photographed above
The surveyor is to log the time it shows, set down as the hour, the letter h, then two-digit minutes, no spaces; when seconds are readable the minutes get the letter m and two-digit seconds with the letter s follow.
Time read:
7h58
